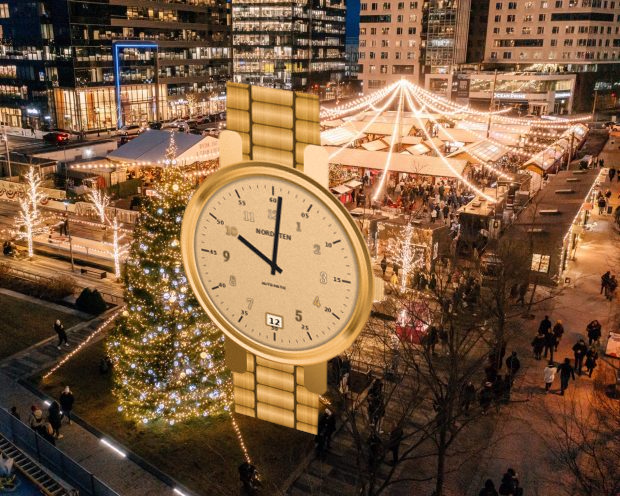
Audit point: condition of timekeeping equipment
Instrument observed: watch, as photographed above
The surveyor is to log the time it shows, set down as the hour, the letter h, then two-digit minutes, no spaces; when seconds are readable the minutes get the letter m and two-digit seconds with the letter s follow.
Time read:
10h01
